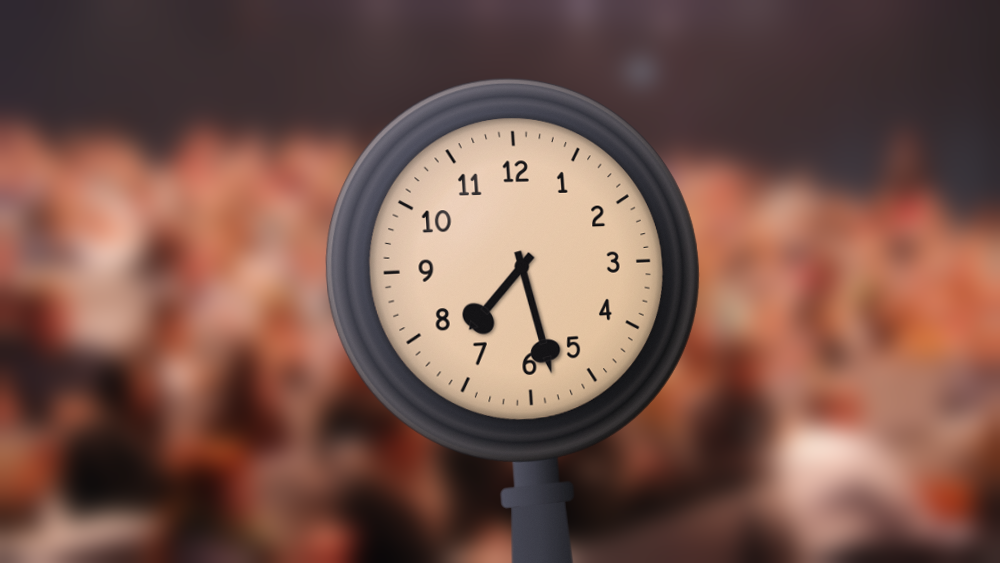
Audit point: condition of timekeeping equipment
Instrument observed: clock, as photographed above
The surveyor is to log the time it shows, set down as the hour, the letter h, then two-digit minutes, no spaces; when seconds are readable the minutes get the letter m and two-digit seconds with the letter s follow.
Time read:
7h28
